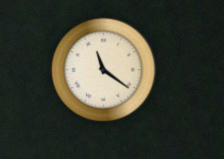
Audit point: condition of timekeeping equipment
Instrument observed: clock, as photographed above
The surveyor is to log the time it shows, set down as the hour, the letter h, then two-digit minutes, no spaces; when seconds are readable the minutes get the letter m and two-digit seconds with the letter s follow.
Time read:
11h21
